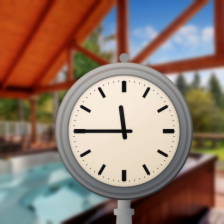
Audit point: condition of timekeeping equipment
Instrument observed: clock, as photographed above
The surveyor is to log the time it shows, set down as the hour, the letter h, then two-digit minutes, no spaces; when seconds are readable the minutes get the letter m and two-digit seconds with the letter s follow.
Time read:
11h45
